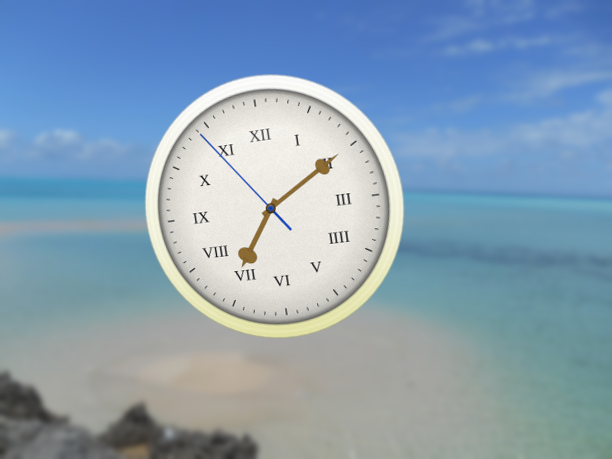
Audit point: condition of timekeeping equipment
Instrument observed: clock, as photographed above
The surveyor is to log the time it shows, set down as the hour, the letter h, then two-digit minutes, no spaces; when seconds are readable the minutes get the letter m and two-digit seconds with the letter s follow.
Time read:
7h09m54s
